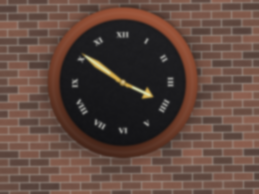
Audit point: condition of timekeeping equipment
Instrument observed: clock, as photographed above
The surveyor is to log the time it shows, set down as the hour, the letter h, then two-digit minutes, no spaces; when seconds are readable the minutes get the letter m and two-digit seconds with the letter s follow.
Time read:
3h51
